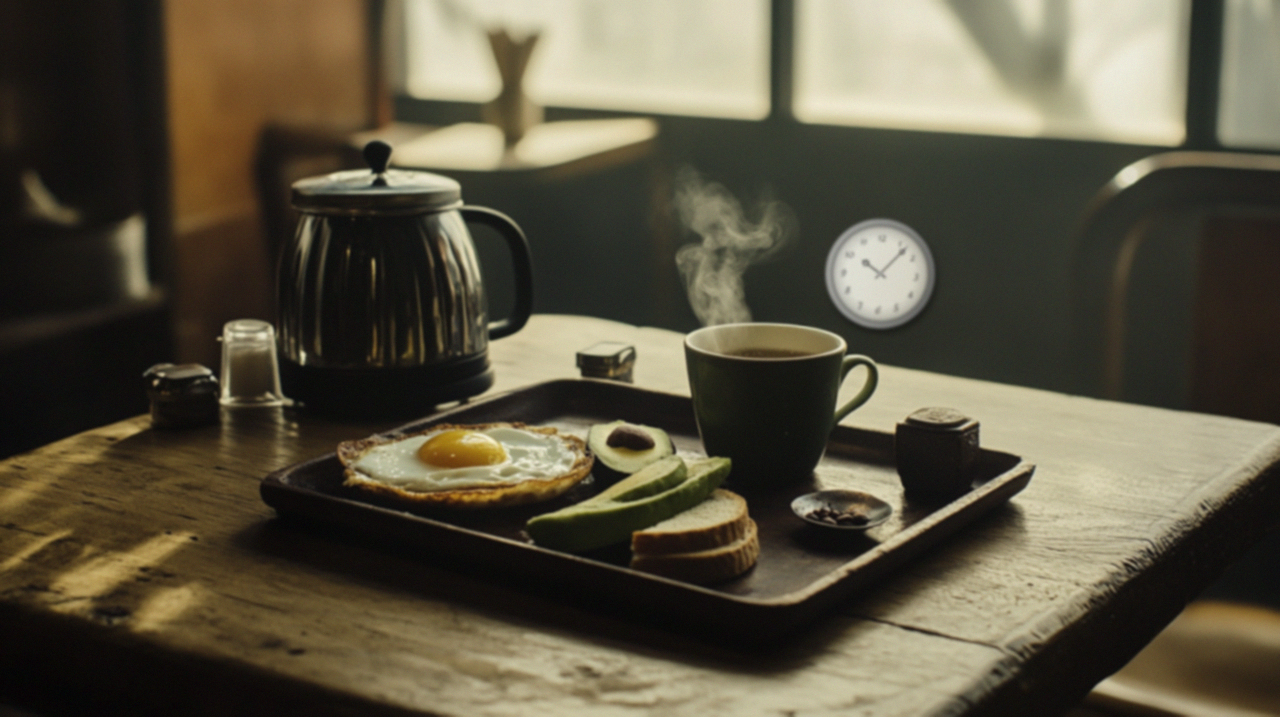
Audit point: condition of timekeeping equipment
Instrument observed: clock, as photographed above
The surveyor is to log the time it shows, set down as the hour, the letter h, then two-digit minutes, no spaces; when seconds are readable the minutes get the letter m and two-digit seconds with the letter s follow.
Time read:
10h07
